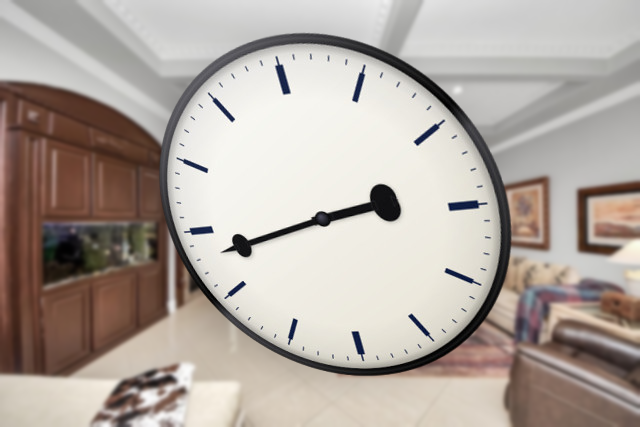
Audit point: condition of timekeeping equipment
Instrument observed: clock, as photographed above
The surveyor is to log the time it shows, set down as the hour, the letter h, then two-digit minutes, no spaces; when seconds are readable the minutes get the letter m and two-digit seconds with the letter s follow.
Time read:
2h43
